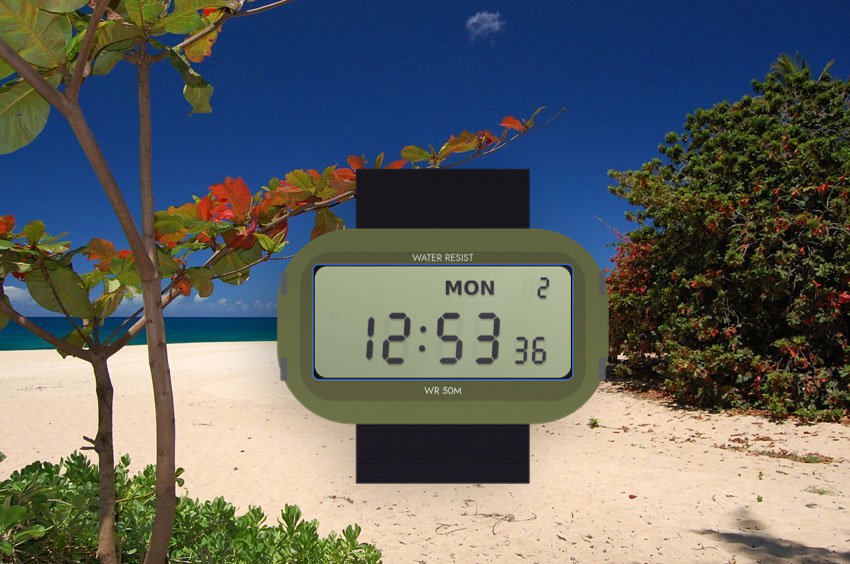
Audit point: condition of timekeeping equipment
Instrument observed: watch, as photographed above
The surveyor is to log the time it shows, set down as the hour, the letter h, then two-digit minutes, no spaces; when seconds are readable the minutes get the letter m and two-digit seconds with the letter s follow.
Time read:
12h53m36s
